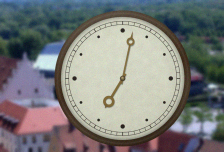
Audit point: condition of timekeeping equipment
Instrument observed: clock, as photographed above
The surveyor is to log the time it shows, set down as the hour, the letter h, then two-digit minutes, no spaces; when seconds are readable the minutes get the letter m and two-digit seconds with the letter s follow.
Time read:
7h02
